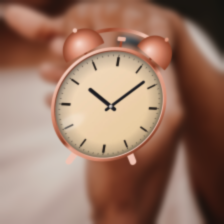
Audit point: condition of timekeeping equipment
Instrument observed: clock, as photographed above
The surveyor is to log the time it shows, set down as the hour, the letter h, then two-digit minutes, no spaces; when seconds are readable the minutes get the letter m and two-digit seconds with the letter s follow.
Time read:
10h08
